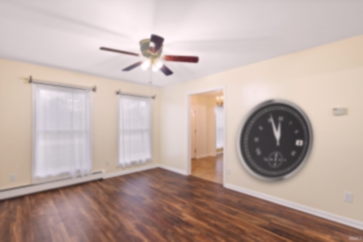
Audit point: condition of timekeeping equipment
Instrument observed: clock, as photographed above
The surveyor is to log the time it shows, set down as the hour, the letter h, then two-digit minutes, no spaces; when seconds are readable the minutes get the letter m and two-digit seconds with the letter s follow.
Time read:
11h56
